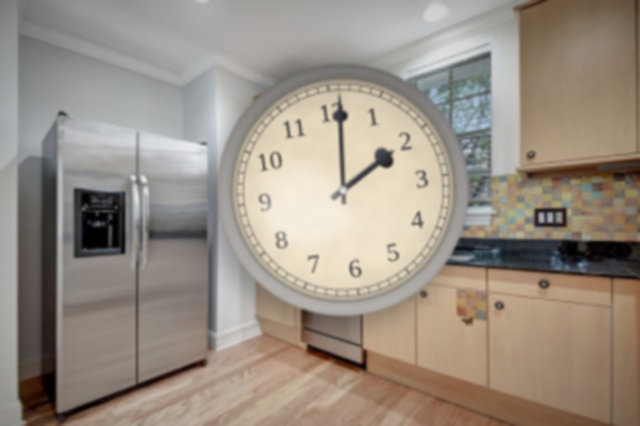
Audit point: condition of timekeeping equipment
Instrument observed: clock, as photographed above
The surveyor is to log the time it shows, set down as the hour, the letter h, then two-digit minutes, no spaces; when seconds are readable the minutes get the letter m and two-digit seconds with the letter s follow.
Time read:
2h01
